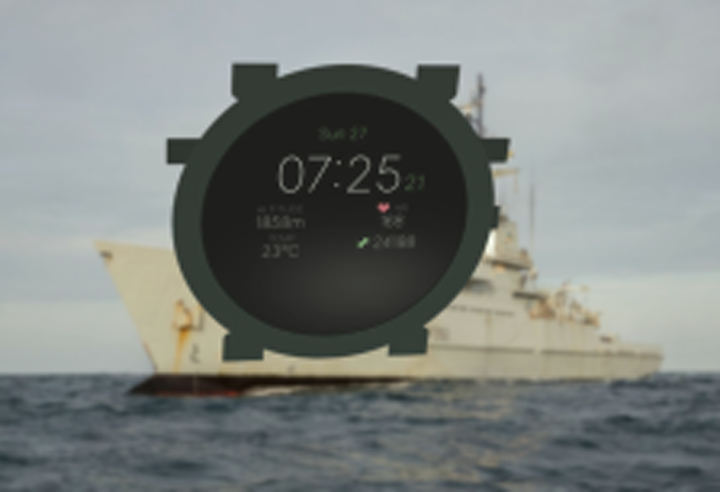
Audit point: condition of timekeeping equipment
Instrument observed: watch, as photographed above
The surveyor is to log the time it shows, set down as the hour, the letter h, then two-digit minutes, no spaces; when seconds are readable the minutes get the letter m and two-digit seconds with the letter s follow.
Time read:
7h25
